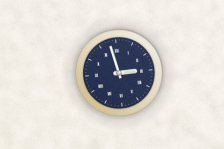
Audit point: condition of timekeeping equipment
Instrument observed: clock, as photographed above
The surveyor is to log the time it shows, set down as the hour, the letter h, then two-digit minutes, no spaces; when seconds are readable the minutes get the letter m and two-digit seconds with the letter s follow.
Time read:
2h58
